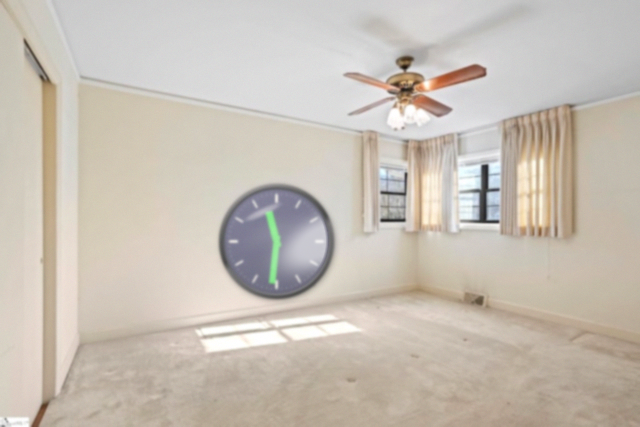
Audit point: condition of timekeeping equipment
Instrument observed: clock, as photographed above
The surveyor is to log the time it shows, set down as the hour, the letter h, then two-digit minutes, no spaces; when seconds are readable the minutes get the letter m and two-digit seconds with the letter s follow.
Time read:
11h31
